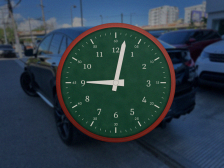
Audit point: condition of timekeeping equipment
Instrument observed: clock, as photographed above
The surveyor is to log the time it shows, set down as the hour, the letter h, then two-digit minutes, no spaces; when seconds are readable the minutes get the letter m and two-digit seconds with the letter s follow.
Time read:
9h02
